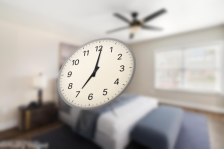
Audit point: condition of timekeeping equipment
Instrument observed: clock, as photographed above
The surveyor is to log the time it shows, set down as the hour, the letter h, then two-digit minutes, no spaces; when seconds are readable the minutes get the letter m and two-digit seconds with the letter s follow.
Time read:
7h01
